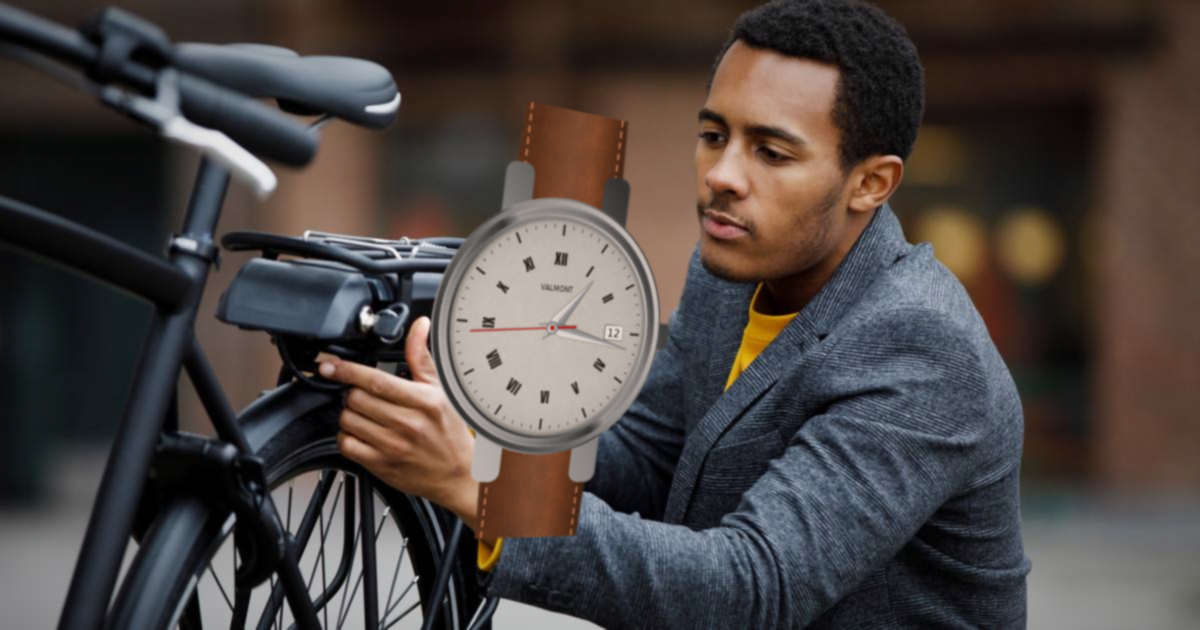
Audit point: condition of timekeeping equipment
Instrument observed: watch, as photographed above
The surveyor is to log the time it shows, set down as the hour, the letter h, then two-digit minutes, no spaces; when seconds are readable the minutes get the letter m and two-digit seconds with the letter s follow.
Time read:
1h16m44s
